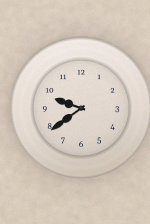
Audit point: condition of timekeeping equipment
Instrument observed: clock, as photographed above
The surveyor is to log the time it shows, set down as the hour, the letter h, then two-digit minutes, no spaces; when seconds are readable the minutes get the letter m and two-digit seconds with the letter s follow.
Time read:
9h39
